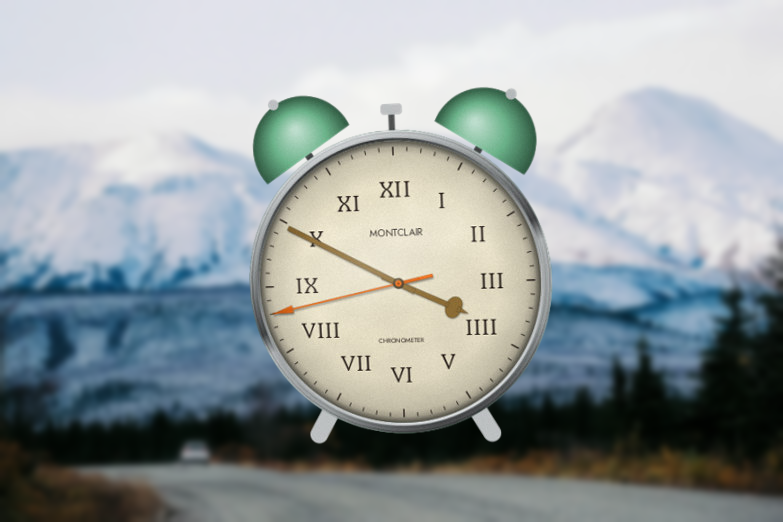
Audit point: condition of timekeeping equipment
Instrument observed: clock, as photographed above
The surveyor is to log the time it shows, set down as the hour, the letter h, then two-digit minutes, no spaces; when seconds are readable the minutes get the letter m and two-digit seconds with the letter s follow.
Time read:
3h49m43s
